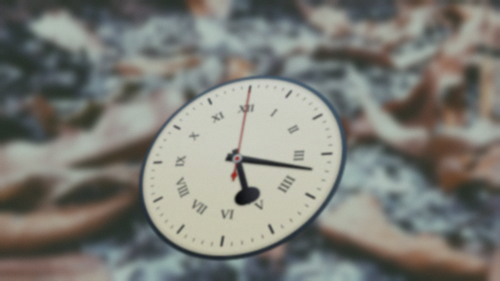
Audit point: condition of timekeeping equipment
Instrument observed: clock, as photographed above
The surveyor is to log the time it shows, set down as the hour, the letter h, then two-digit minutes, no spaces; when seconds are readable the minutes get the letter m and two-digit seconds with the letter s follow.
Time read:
5h17m00s
